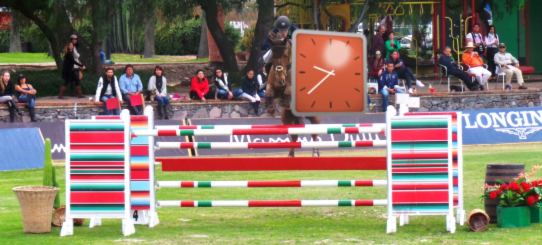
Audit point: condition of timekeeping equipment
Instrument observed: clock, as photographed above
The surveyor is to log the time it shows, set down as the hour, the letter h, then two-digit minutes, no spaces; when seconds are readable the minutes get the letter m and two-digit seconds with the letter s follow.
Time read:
9h38
